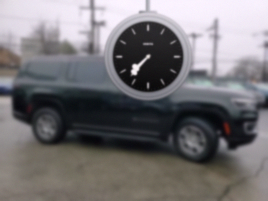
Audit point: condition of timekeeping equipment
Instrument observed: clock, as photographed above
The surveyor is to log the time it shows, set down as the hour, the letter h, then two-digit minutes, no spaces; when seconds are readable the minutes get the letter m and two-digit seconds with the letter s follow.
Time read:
7h37
